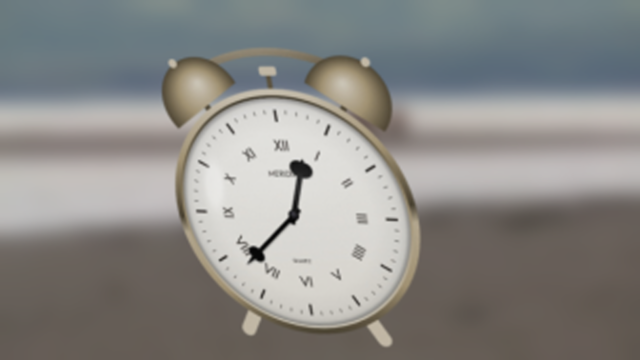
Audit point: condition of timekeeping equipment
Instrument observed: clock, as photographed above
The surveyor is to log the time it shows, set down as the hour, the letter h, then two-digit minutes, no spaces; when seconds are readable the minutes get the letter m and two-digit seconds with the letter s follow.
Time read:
12h38
